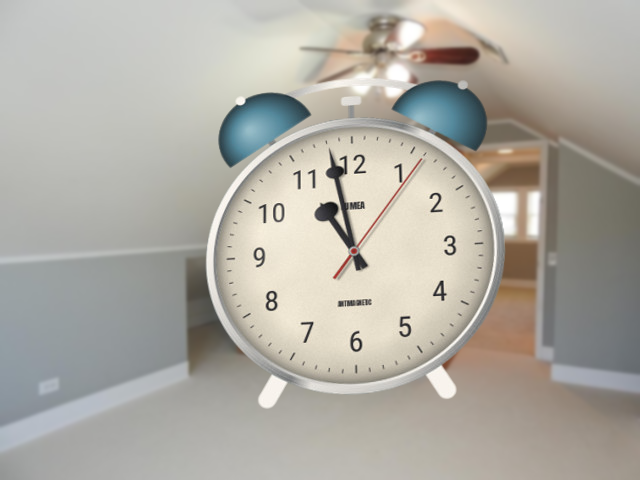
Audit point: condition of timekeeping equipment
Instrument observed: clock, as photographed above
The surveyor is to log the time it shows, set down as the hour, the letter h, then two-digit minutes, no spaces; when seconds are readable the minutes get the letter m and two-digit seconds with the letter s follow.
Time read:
10h58m06s
